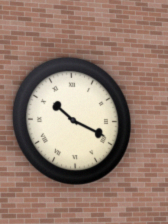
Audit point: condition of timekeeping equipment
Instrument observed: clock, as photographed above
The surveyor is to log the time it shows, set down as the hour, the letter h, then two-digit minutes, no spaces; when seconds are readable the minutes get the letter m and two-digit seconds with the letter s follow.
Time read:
10h19
